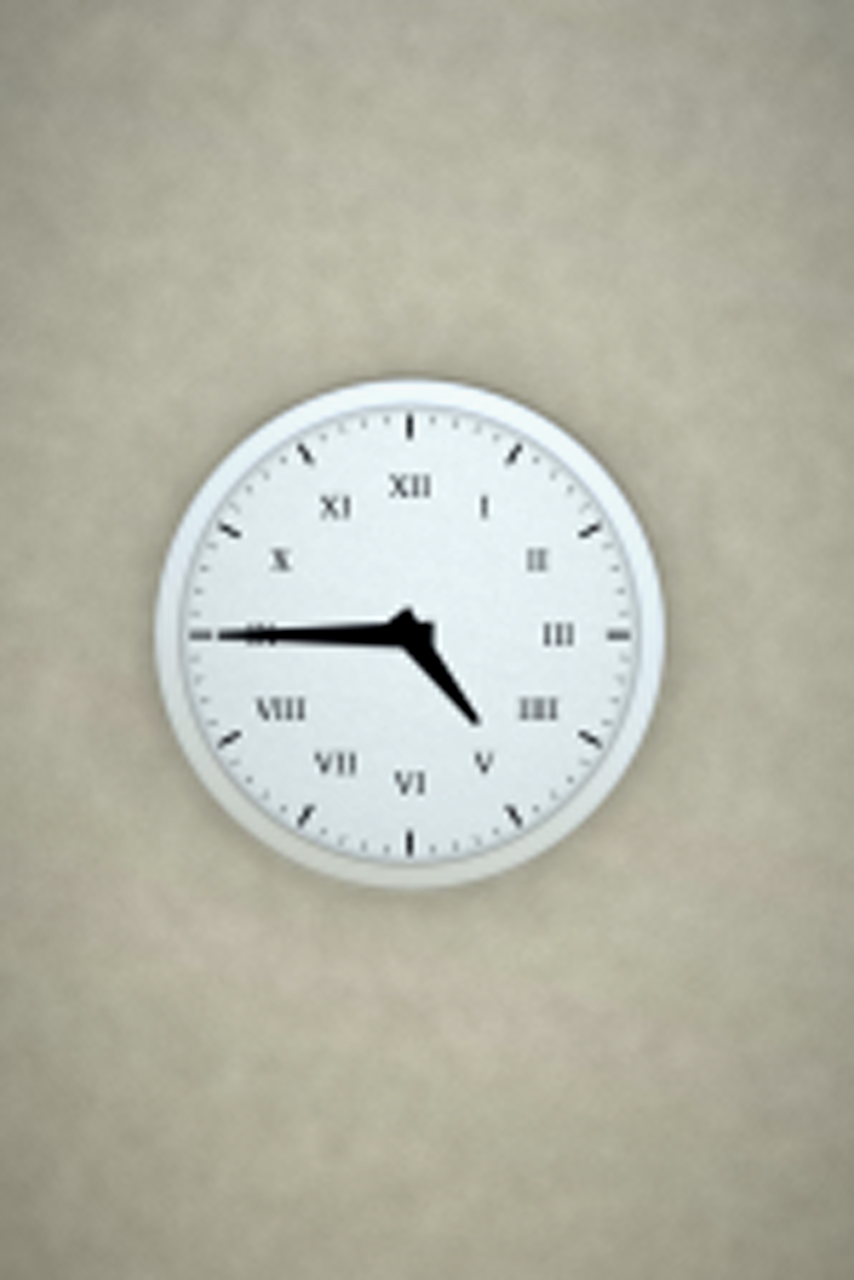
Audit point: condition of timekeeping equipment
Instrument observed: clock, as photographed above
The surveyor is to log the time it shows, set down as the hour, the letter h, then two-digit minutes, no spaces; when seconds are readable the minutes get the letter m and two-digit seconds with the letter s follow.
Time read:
4h45
